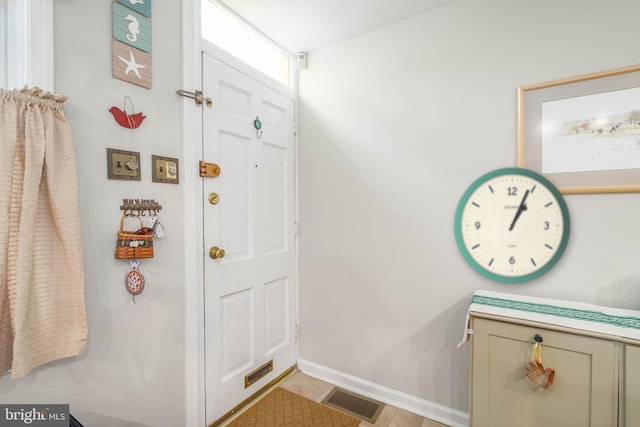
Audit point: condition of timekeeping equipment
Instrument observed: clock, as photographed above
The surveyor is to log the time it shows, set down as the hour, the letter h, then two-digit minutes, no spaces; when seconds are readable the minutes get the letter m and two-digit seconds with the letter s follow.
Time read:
1h04
